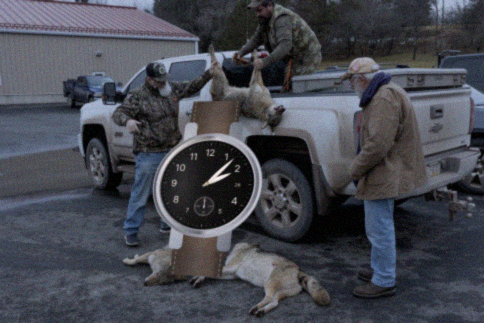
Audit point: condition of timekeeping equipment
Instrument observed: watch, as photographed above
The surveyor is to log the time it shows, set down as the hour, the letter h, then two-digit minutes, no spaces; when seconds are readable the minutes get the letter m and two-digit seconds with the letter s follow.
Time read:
2h07
